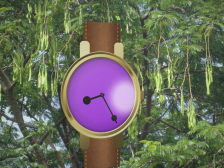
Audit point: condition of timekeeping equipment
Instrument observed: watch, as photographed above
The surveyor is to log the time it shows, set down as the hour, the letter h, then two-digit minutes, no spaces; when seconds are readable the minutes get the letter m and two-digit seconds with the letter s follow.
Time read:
8h25
